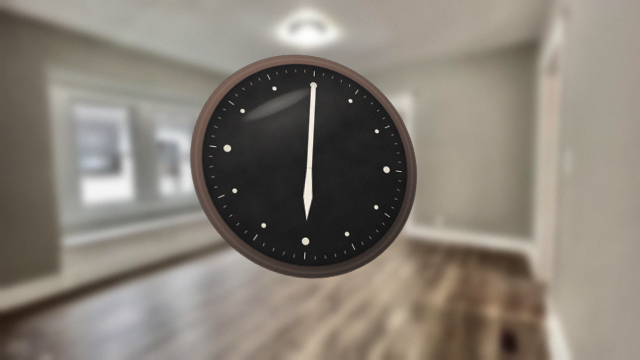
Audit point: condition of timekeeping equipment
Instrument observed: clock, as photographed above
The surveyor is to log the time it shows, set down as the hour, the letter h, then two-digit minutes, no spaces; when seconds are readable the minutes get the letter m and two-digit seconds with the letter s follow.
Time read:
6h00
